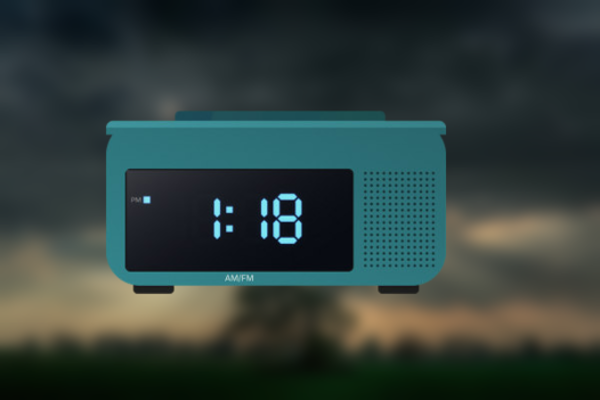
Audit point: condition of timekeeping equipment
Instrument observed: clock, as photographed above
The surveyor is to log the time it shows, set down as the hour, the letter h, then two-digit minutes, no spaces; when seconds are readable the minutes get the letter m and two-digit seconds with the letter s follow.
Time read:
1h18
